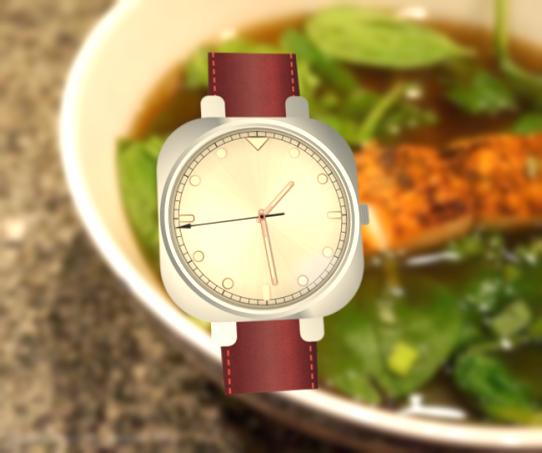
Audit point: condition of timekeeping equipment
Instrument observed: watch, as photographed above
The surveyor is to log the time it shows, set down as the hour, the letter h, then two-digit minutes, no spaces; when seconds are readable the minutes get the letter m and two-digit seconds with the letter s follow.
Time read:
1h28m44s
